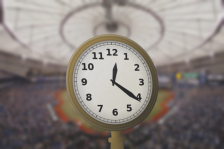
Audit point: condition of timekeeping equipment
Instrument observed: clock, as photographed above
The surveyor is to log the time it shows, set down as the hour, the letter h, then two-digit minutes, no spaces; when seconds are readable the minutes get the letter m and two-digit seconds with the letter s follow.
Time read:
12h21
